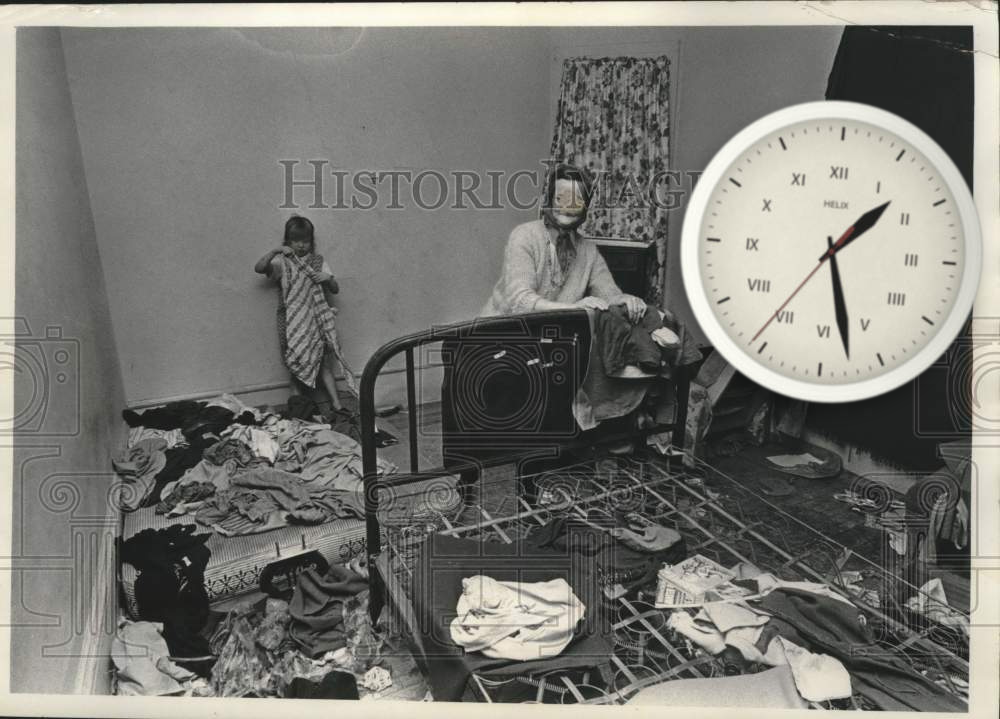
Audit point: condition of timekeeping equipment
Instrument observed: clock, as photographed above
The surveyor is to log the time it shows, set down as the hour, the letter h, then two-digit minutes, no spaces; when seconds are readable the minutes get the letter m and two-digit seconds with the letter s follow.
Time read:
1h27m36s
